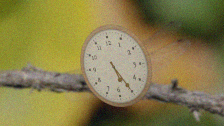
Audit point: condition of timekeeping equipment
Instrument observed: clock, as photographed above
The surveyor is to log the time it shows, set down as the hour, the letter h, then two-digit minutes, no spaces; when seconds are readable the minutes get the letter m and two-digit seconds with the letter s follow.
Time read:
5h25
